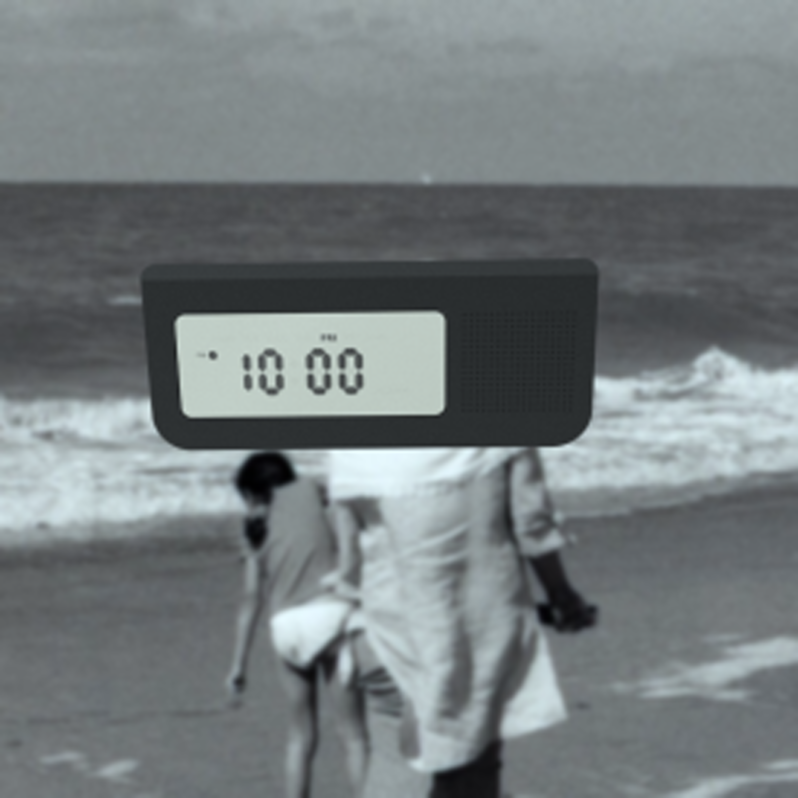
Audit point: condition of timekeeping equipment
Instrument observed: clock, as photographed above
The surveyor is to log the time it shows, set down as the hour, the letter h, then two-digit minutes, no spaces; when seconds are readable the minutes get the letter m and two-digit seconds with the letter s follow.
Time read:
10h00
